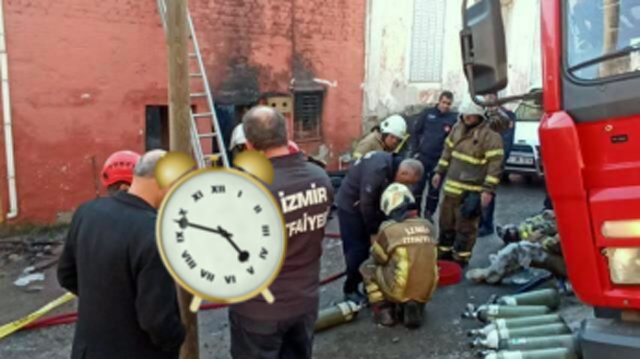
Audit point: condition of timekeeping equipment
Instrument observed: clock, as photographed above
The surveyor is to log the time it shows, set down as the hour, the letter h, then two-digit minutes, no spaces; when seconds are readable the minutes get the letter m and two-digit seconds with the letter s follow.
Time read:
4h48
